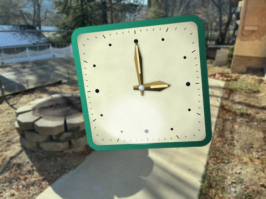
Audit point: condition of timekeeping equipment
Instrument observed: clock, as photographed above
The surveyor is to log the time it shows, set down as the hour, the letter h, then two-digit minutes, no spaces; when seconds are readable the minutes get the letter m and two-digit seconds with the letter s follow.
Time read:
3h00
